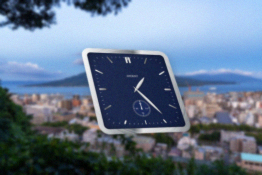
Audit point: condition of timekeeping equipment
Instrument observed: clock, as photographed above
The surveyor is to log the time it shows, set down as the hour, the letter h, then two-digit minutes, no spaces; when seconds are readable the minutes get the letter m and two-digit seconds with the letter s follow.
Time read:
1h24
